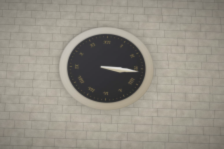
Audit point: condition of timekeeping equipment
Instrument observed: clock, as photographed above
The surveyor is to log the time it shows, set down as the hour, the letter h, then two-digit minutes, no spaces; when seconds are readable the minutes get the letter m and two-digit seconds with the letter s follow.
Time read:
3h16
